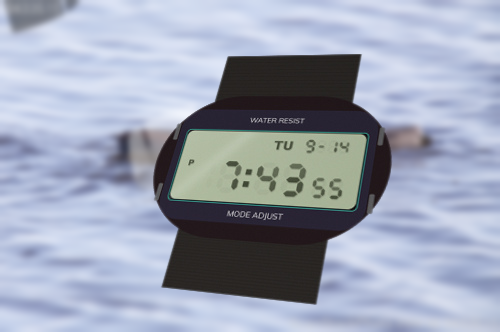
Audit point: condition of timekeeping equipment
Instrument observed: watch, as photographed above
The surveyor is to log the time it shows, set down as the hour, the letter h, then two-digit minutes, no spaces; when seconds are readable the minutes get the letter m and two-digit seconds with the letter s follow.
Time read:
7h43m55s
